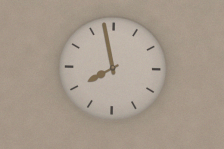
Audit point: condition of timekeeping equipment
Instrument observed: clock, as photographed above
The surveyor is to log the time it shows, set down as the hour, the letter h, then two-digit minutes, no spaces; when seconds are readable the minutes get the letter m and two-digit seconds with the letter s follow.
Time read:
7h58
